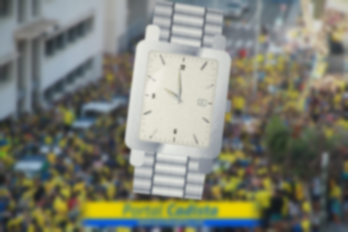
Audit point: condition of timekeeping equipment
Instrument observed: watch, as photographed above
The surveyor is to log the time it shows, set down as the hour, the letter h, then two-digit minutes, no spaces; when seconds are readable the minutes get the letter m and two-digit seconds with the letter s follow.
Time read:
9h59
